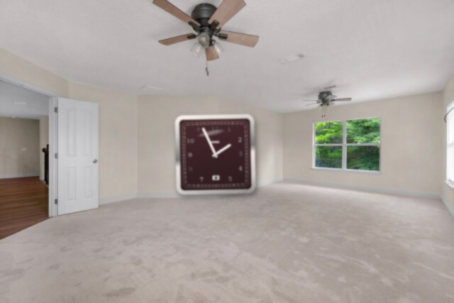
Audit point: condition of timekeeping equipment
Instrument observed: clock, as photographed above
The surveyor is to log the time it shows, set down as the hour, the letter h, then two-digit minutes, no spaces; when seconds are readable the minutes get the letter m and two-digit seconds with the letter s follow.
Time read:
1h56
